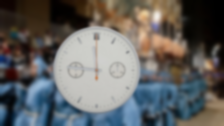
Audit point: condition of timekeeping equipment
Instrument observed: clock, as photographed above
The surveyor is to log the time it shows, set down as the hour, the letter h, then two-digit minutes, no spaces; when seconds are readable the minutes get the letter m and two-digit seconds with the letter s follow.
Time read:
11h46
